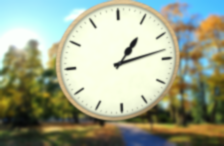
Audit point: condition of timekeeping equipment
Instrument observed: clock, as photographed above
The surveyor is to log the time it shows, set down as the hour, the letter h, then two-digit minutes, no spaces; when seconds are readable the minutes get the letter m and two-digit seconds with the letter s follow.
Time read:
1h13
